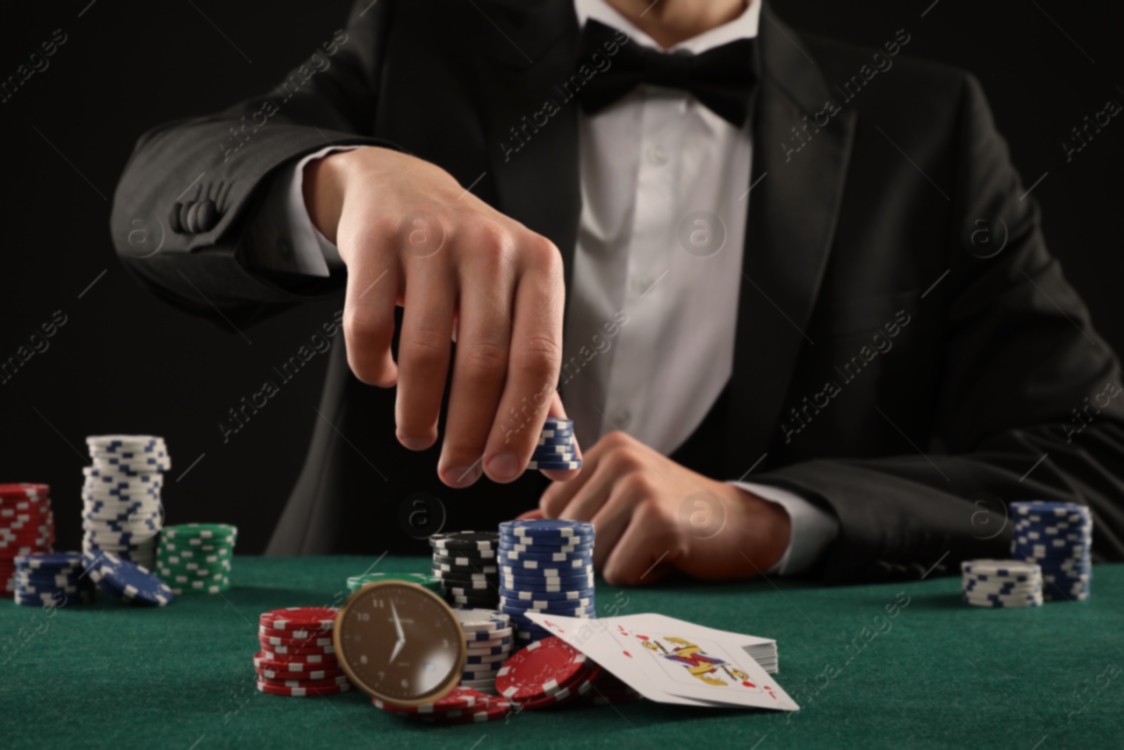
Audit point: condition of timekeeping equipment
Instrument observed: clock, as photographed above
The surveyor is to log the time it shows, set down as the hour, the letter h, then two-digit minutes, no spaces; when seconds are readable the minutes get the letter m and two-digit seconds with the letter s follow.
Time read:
6h58
